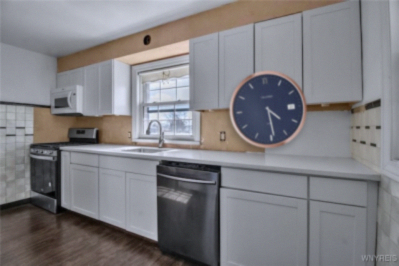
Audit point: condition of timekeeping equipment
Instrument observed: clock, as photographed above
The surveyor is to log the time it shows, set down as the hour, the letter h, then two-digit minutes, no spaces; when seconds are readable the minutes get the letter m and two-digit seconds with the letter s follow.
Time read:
4h29
